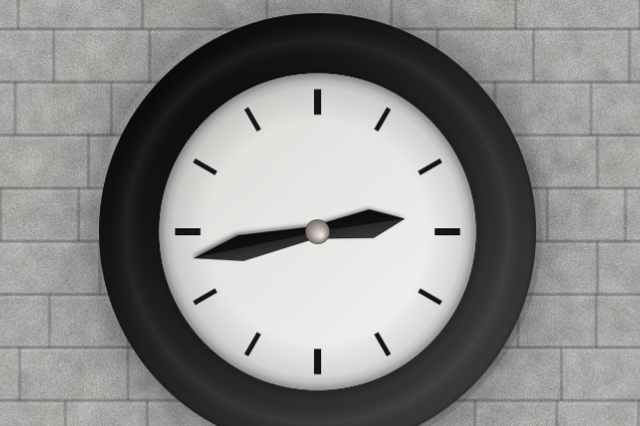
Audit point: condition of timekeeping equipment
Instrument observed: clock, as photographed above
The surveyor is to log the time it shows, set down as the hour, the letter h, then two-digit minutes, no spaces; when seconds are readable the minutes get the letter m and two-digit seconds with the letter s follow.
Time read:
2h43
